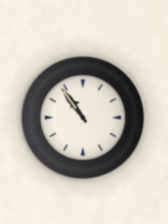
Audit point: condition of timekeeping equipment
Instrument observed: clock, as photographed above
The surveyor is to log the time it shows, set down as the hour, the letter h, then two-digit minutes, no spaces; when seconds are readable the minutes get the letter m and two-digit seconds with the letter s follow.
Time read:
10h54
